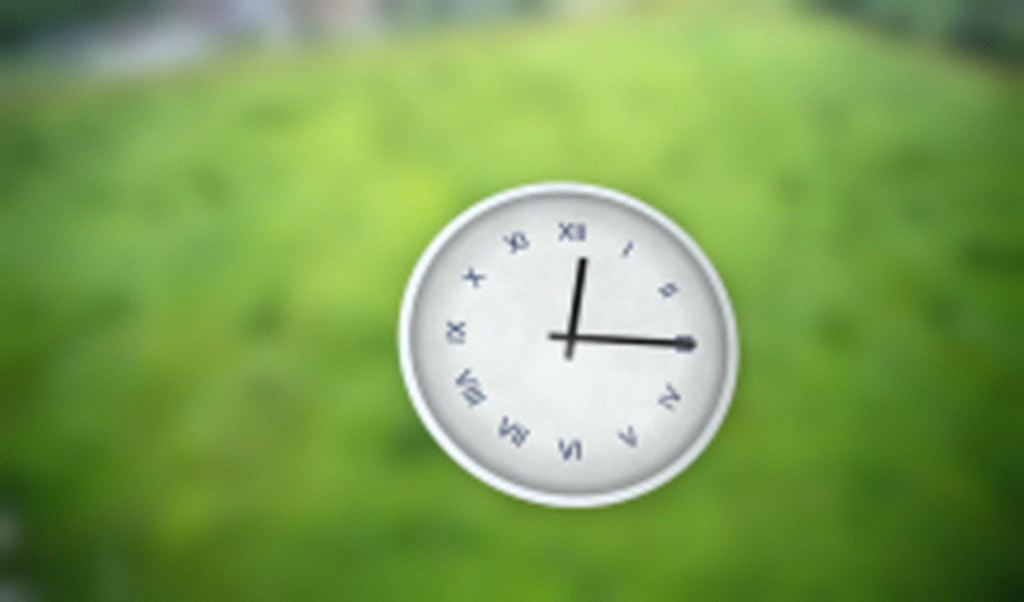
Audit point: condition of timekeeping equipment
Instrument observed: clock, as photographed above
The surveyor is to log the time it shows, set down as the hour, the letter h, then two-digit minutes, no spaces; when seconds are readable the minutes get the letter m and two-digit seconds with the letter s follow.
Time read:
12h15
